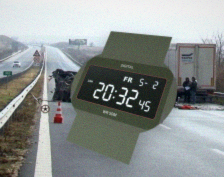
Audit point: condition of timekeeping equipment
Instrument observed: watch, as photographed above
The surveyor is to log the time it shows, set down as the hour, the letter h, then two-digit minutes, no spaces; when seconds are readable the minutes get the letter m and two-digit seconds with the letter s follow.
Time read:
20h32m45s
